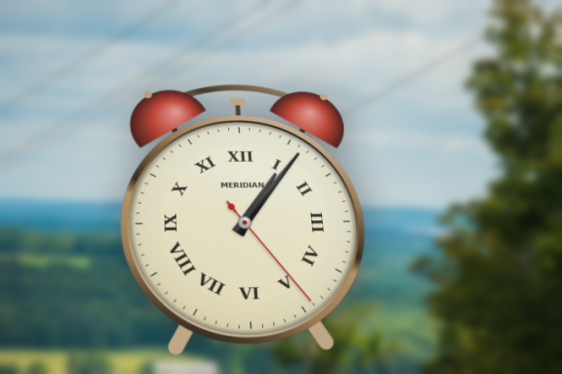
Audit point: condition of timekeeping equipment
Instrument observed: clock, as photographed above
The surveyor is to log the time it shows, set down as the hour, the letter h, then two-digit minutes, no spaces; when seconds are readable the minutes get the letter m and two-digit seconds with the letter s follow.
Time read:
1h06m24s
